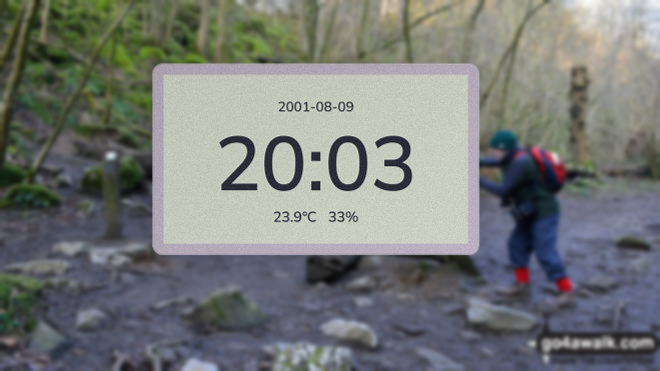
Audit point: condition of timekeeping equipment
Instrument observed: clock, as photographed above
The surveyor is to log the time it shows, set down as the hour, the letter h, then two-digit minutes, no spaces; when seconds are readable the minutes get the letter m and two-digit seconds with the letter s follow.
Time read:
20h03
